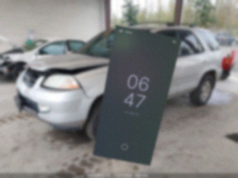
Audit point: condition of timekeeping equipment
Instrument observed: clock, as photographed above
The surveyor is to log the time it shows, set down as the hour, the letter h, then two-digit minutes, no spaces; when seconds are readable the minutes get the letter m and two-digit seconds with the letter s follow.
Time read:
6h47
